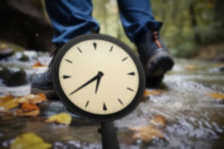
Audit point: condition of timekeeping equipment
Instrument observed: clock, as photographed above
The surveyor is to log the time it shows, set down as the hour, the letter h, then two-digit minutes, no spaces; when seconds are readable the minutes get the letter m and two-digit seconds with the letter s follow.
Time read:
6h40
